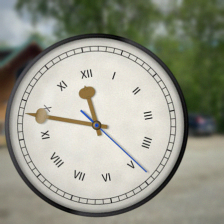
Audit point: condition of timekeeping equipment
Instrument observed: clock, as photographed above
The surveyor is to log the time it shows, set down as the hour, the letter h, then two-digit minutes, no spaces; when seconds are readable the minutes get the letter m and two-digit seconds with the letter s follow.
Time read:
11h48m24s
